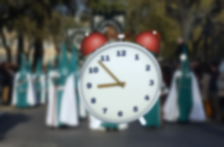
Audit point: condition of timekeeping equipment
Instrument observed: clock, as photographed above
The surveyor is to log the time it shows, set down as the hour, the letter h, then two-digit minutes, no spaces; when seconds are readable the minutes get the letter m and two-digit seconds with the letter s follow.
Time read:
8h53
